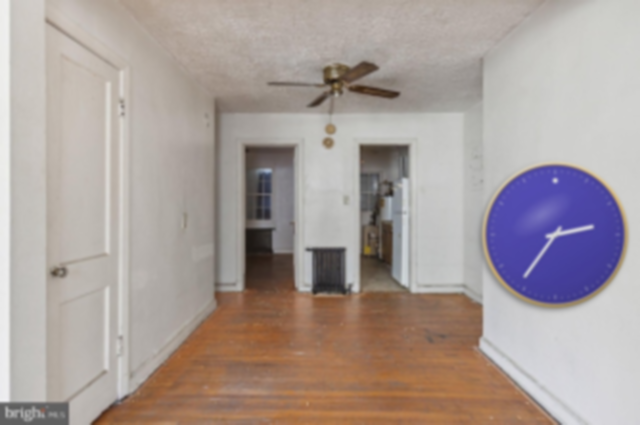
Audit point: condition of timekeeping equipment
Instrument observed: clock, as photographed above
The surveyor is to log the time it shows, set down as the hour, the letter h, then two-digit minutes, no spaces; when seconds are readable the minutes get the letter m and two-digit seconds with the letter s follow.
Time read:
2h36
